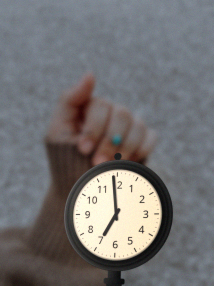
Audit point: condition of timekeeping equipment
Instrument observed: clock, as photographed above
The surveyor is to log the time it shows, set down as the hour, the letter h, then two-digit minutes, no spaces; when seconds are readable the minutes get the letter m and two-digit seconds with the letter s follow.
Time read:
6h59
